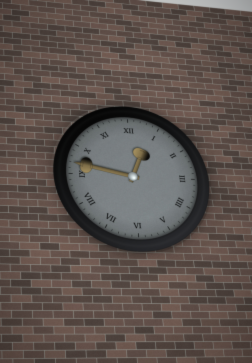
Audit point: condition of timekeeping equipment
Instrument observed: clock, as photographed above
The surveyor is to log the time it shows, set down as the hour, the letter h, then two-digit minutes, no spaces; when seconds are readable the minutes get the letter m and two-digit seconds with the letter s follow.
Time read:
12h47
